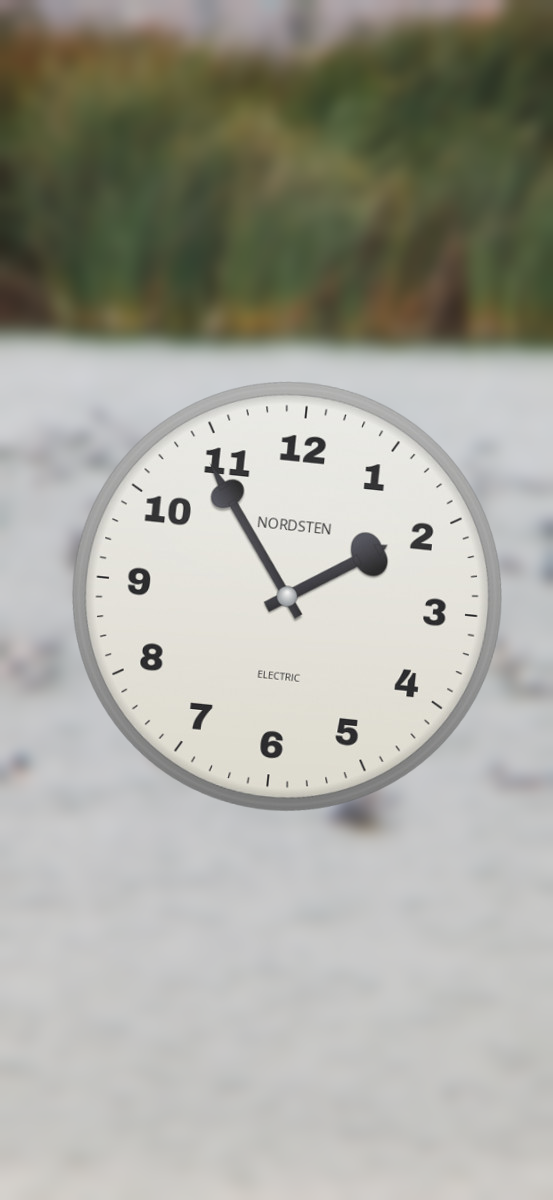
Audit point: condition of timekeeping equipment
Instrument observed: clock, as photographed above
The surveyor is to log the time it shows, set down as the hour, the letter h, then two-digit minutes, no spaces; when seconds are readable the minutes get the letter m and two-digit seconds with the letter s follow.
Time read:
1h54
